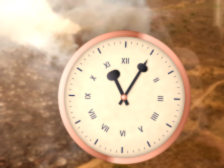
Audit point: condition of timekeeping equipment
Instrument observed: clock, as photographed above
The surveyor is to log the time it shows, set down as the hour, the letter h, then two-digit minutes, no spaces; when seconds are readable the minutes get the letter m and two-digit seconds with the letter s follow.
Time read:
11h05
